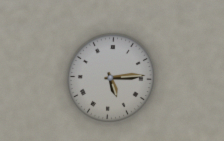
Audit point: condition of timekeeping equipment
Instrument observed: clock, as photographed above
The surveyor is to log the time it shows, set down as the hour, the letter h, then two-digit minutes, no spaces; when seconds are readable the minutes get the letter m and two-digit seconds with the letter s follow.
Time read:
5h14
